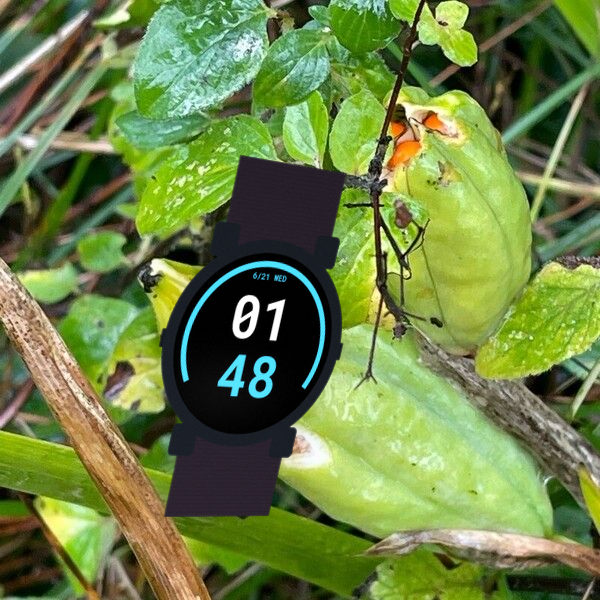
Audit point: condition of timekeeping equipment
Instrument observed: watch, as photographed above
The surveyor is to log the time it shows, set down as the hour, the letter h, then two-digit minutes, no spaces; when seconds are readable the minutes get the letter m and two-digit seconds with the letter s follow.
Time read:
1h48
